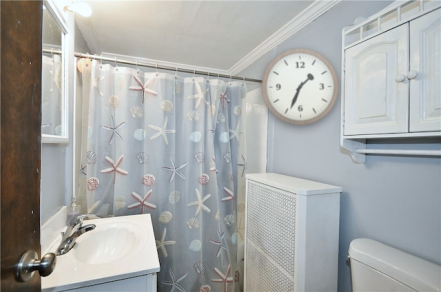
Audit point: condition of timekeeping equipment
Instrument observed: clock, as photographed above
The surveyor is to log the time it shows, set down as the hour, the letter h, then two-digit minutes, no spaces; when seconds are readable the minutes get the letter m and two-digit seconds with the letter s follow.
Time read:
1h34
